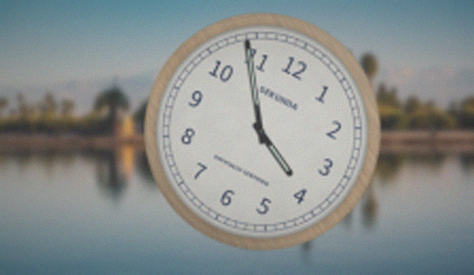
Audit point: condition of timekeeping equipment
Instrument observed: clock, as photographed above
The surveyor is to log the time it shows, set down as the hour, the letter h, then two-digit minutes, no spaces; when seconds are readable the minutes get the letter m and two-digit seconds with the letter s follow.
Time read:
3h54
